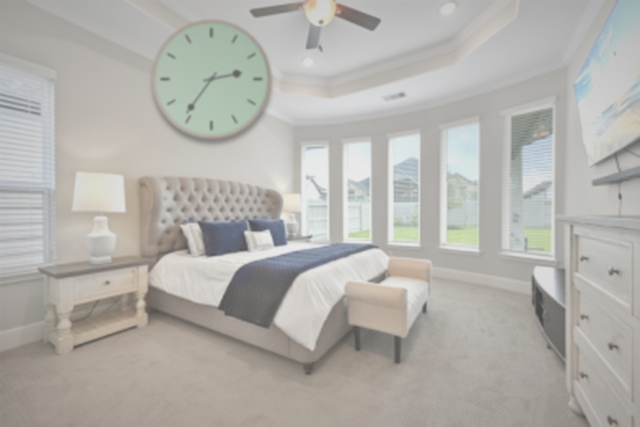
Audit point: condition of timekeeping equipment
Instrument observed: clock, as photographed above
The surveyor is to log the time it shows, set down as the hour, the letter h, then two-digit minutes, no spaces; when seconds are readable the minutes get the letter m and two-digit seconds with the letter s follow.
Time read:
2h36
